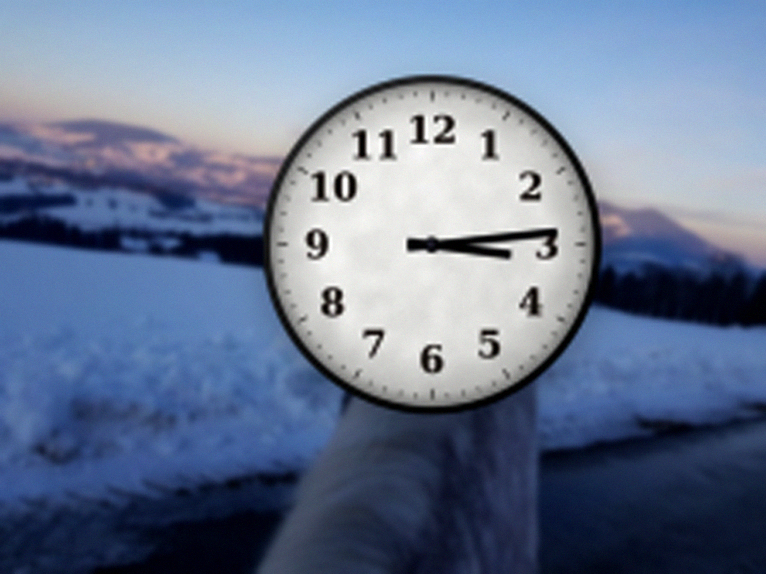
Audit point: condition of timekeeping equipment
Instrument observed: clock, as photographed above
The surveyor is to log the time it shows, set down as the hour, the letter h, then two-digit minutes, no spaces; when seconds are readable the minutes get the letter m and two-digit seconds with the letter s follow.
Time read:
3h14
